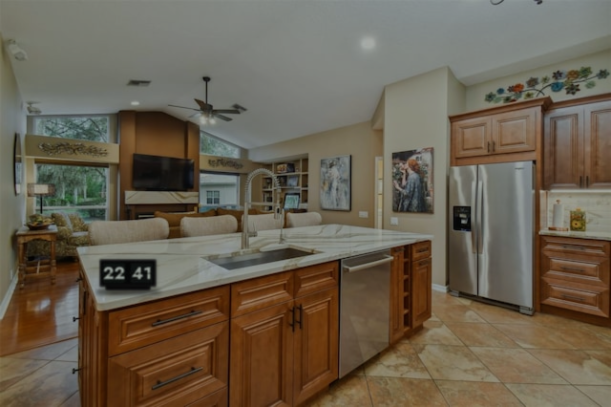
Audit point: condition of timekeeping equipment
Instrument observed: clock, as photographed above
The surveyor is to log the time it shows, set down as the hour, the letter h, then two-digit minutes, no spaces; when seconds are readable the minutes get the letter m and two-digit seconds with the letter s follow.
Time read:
22h41
